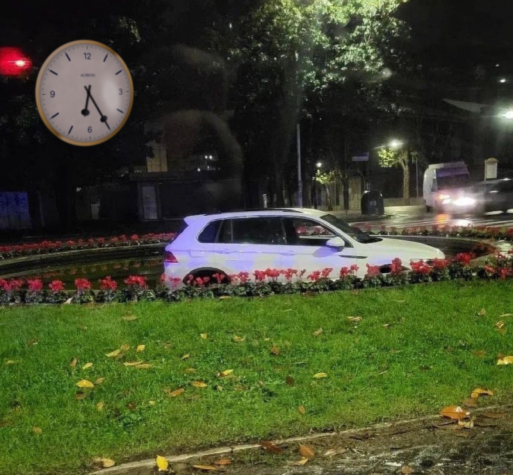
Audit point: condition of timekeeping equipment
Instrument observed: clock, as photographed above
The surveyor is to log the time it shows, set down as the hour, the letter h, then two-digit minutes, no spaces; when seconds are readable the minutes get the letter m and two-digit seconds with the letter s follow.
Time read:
6h25
